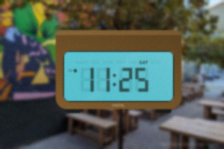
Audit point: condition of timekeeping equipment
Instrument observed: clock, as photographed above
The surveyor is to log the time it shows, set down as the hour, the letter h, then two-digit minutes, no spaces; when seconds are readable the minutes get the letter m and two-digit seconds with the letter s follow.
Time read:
11h25
